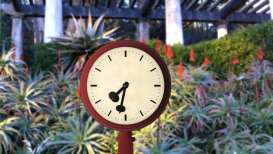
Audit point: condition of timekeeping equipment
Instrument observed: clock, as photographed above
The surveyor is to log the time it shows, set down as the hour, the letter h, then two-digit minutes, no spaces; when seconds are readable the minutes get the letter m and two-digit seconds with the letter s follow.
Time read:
7h32
